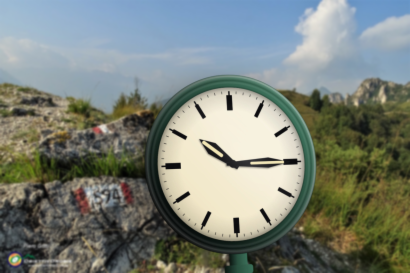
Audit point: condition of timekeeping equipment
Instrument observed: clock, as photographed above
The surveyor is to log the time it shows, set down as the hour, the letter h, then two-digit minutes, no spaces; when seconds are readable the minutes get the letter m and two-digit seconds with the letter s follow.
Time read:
10h15
